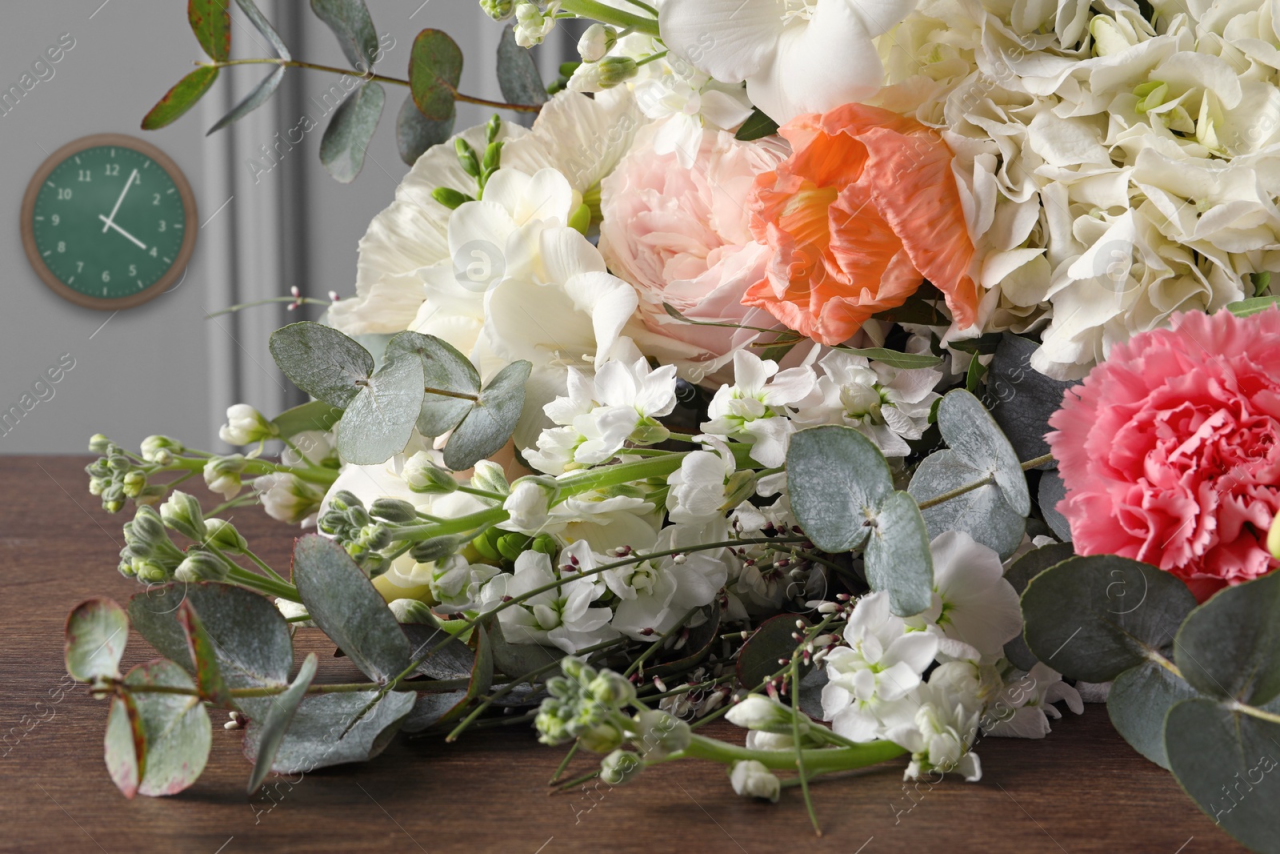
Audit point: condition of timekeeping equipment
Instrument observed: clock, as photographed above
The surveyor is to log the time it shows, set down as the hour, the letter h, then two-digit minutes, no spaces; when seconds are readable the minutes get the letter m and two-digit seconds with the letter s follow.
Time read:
4h04
